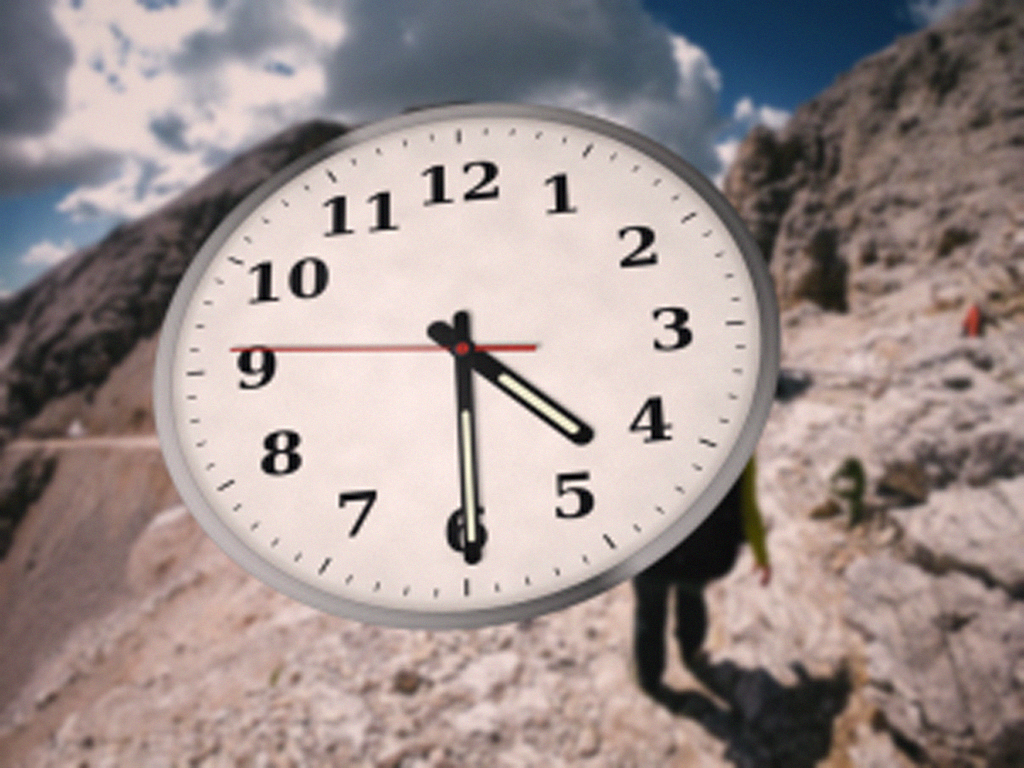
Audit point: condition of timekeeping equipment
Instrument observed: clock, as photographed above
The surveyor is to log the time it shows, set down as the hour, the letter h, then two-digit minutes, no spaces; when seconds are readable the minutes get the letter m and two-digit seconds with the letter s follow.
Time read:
4h29m46s
